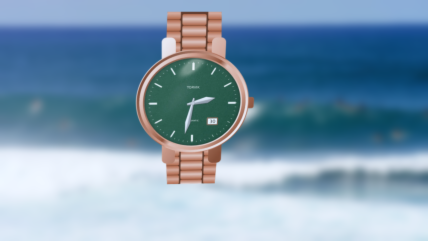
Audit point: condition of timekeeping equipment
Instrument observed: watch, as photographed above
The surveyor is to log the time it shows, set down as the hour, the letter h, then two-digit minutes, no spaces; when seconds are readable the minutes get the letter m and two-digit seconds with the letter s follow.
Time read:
2h32
